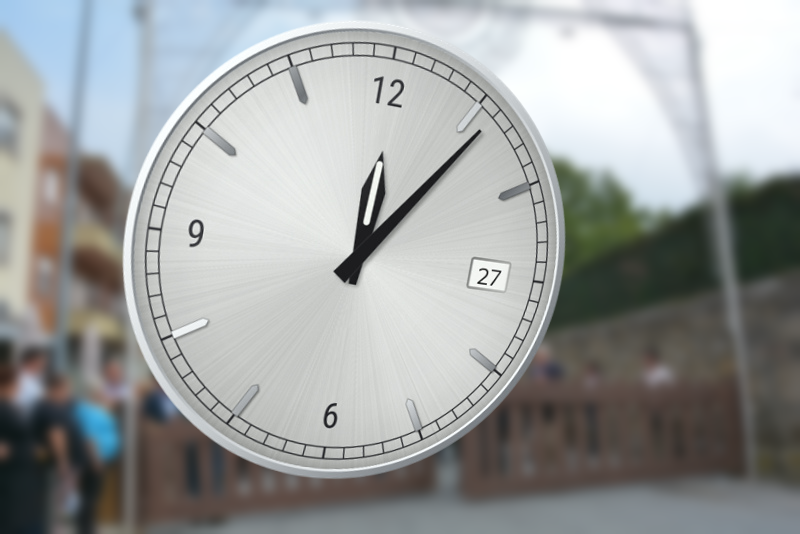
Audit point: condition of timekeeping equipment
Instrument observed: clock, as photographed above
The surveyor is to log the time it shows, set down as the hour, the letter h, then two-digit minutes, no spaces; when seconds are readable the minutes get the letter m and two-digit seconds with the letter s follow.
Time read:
12h06
